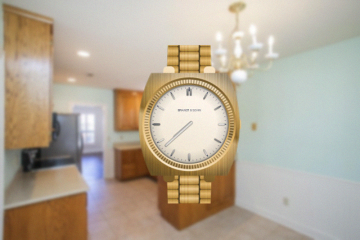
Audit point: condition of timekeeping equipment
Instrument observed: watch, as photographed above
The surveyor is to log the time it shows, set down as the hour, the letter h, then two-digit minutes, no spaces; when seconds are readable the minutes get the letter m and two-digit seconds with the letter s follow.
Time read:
7h38
